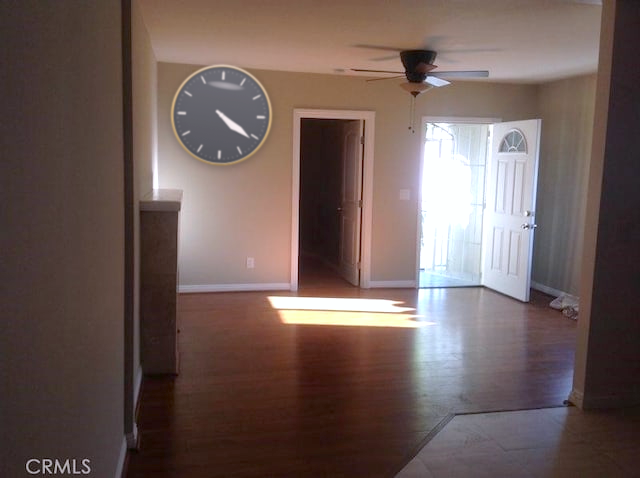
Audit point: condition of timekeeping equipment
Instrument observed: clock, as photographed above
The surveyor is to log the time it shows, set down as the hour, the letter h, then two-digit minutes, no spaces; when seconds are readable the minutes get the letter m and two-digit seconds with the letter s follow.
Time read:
4h21
